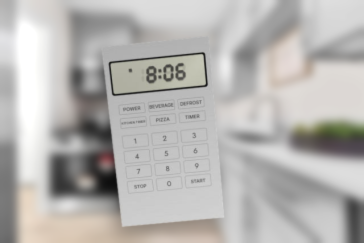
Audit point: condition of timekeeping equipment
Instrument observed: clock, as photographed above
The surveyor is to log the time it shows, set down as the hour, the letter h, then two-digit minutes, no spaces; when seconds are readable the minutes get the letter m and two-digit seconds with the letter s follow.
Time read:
8h06
